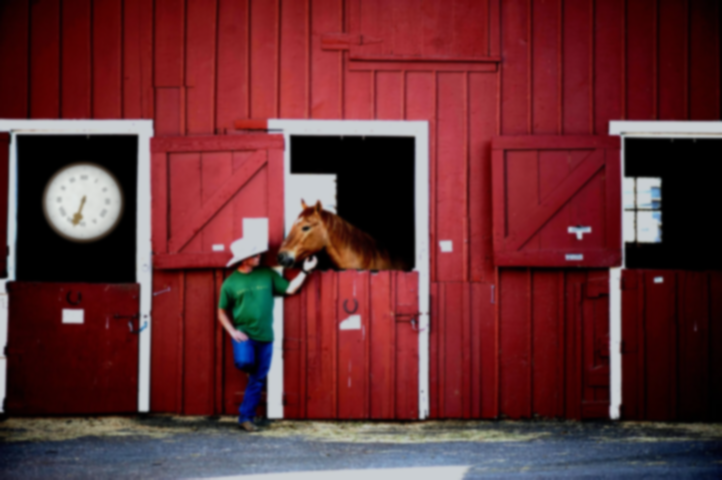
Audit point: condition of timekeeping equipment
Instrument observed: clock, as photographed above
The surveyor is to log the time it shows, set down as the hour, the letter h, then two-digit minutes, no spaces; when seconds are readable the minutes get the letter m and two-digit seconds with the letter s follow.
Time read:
6h33
